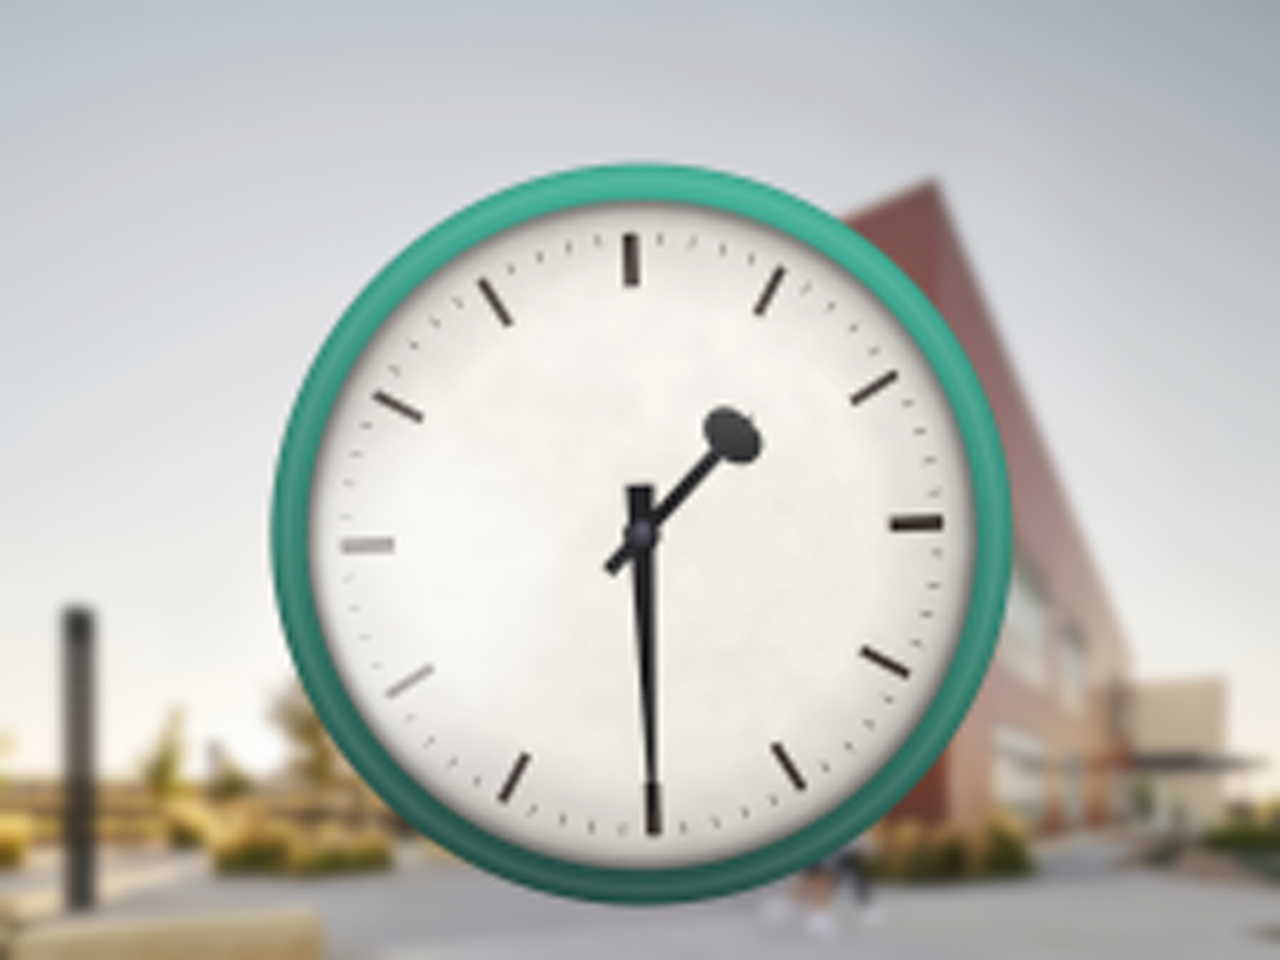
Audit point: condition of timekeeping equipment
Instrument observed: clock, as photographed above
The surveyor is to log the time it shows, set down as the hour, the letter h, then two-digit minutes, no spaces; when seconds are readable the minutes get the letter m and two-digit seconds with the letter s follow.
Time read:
1h30
